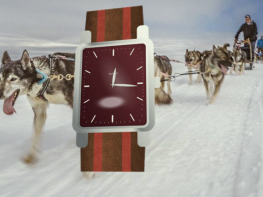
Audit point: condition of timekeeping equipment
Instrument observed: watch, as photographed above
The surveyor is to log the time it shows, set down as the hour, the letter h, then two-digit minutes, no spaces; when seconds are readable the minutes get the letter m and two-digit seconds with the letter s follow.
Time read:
12h16
